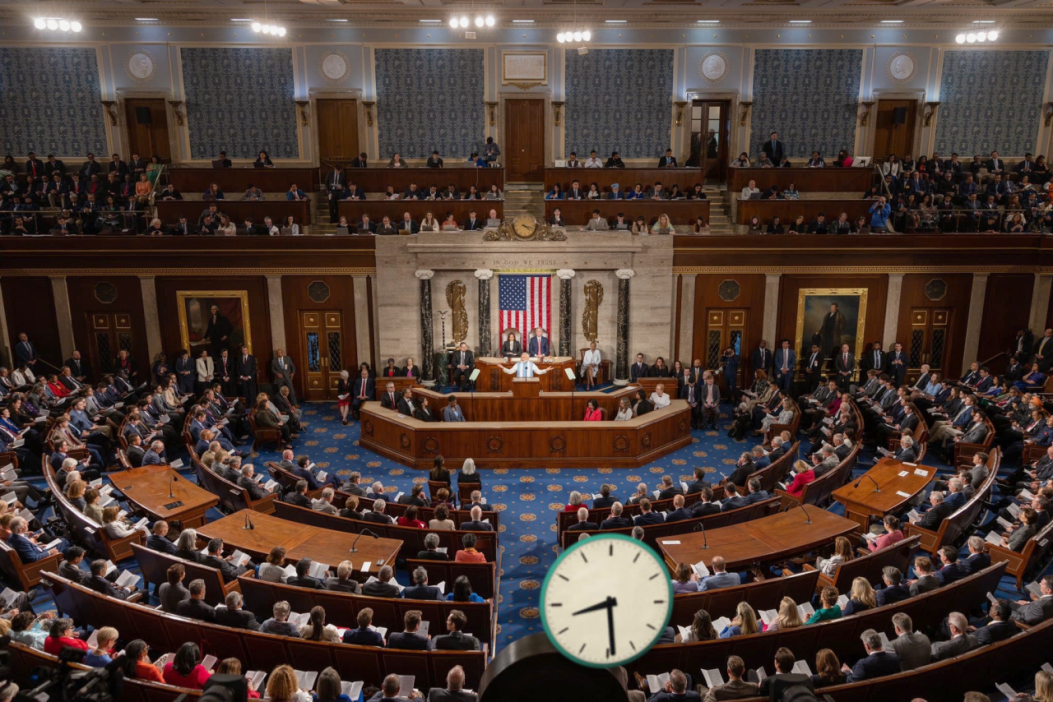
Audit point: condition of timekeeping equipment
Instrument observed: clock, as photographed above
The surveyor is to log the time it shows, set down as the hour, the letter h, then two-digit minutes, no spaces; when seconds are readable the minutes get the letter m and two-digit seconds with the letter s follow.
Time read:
8h29
